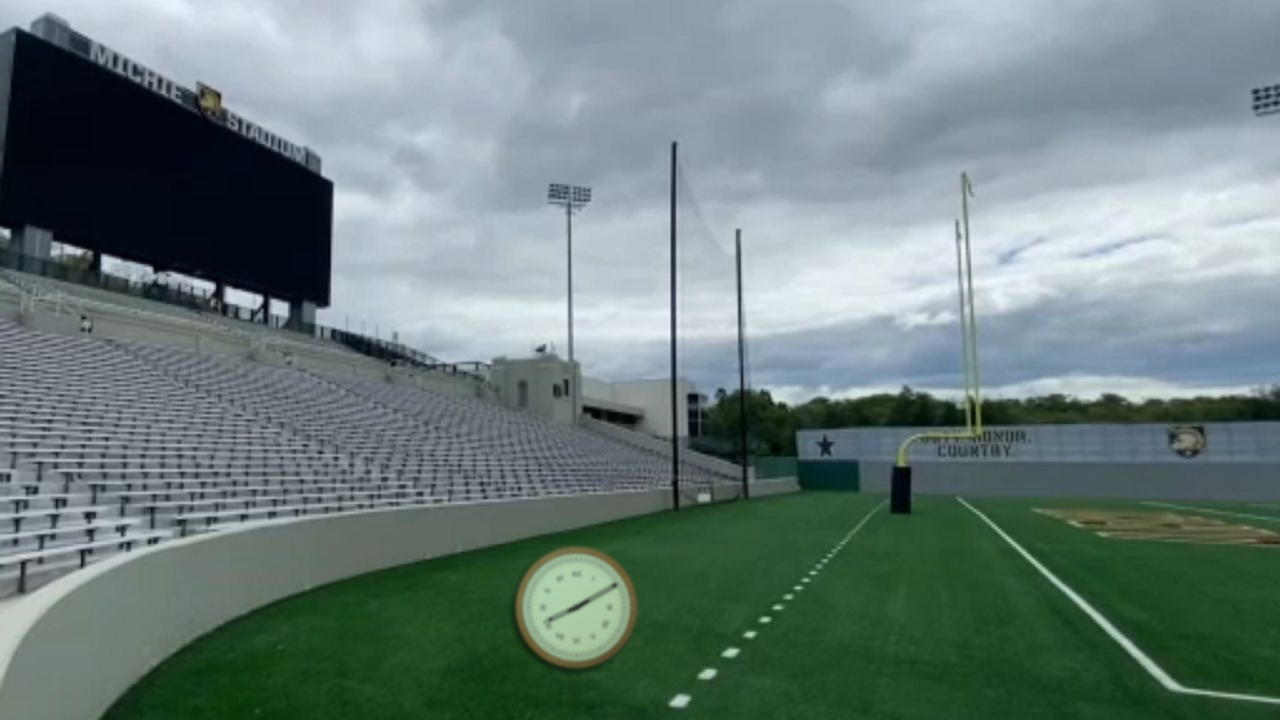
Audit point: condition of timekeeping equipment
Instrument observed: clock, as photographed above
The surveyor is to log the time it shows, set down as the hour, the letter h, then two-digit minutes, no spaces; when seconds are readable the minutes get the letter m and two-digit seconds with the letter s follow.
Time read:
8h10
